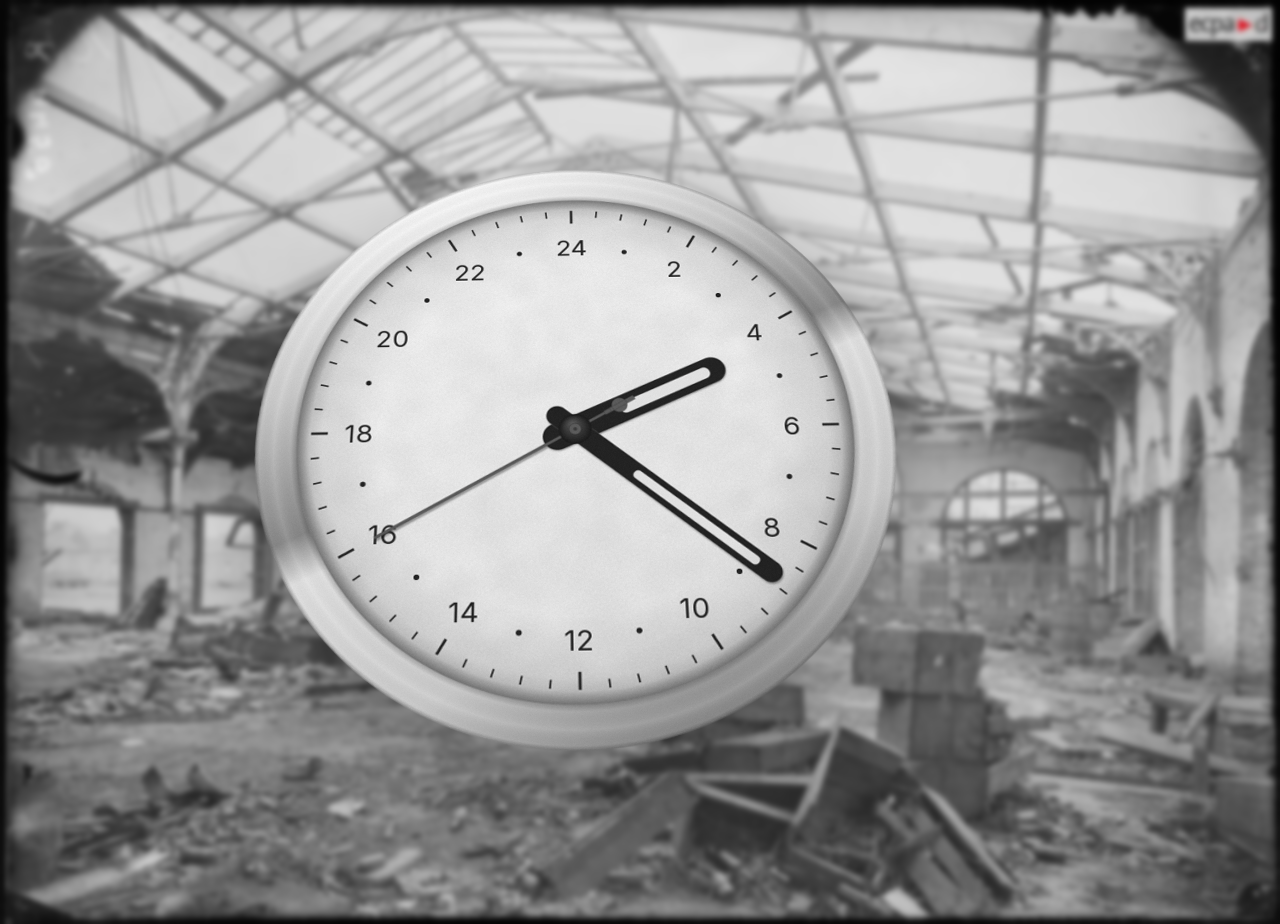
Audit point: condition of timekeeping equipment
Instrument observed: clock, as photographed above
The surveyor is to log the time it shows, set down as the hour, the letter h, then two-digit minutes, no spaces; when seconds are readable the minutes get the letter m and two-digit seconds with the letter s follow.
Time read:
4h21m40s
